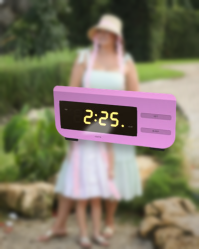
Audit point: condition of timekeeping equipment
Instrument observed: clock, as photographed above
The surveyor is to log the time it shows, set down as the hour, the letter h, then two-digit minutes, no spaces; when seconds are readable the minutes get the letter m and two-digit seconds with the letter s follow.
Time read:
2h25
